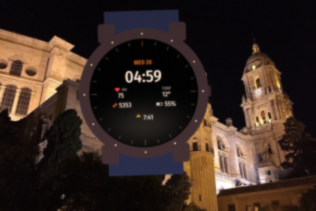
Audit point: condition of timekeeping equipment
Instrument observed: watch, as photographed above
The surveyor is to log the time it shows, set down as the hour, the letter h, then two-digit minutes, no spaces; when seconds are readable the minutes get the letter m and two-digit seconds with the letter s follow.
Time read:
4h59
